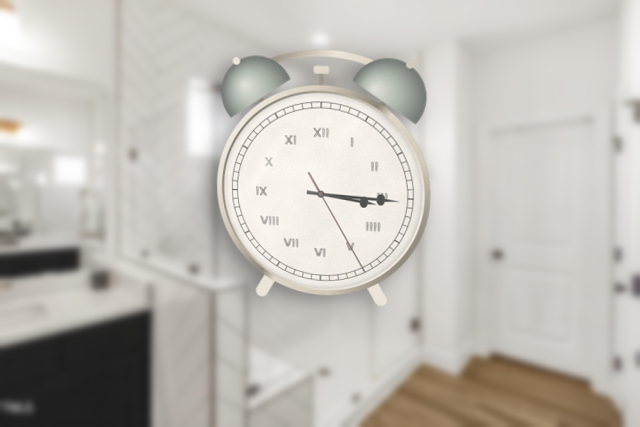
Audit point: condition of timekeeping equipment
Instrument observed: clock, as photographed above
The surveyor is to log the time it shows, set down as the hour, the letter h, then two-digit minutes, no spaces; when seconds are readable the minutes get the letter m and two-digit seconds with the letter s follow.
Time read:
3h15m25s
